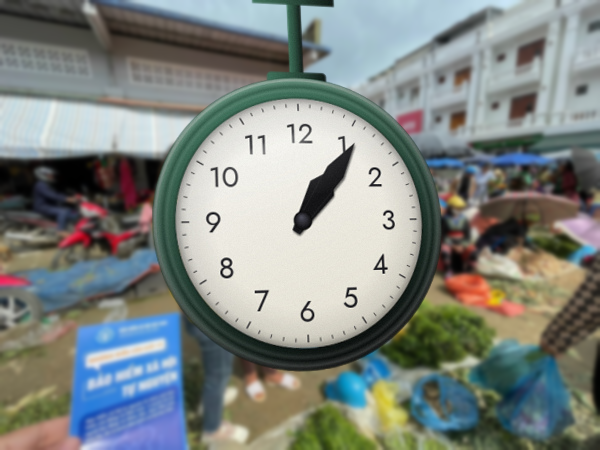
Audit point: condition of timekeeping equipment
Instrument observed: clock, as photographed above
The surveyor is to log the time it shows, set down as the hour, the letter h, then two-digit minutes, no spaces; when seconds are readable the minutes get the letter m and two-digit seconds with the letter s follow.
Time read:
1h06
